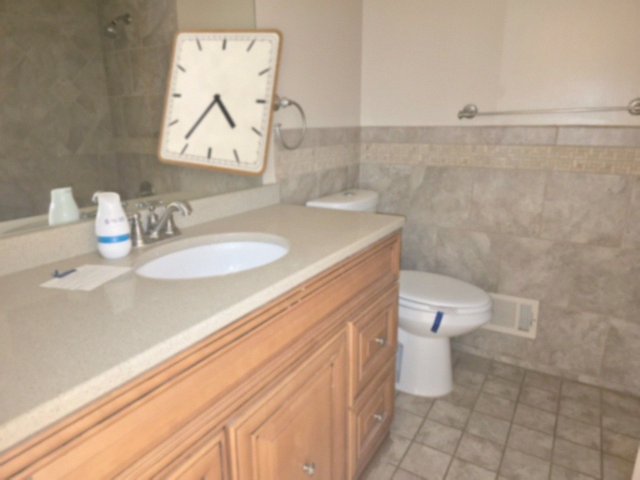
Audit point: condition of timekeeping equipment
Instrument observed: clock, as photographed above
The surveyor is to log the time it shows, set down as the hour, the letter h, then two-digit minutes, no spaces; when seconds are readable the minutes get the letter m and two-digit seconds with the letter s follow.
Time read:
4h36
